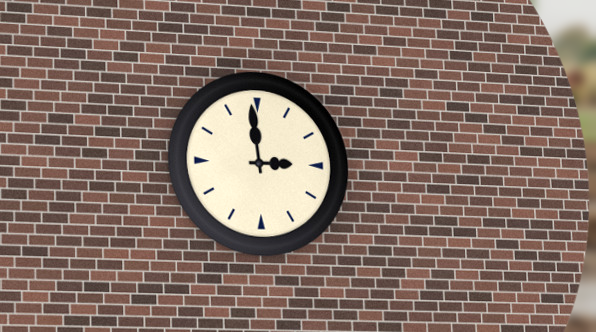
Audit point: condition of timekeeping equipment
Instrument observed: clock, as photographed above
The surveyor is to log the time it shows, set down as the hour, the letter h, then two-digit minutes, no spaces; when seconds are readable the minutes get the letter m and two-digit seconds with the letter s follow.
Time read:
2h59
